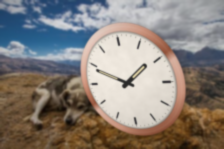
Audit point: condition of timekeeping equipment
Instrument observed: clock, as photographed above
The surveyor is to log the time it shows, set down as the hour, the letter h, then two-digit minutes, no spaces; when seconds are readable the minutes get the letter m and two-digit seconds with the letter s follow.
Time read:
1h49
